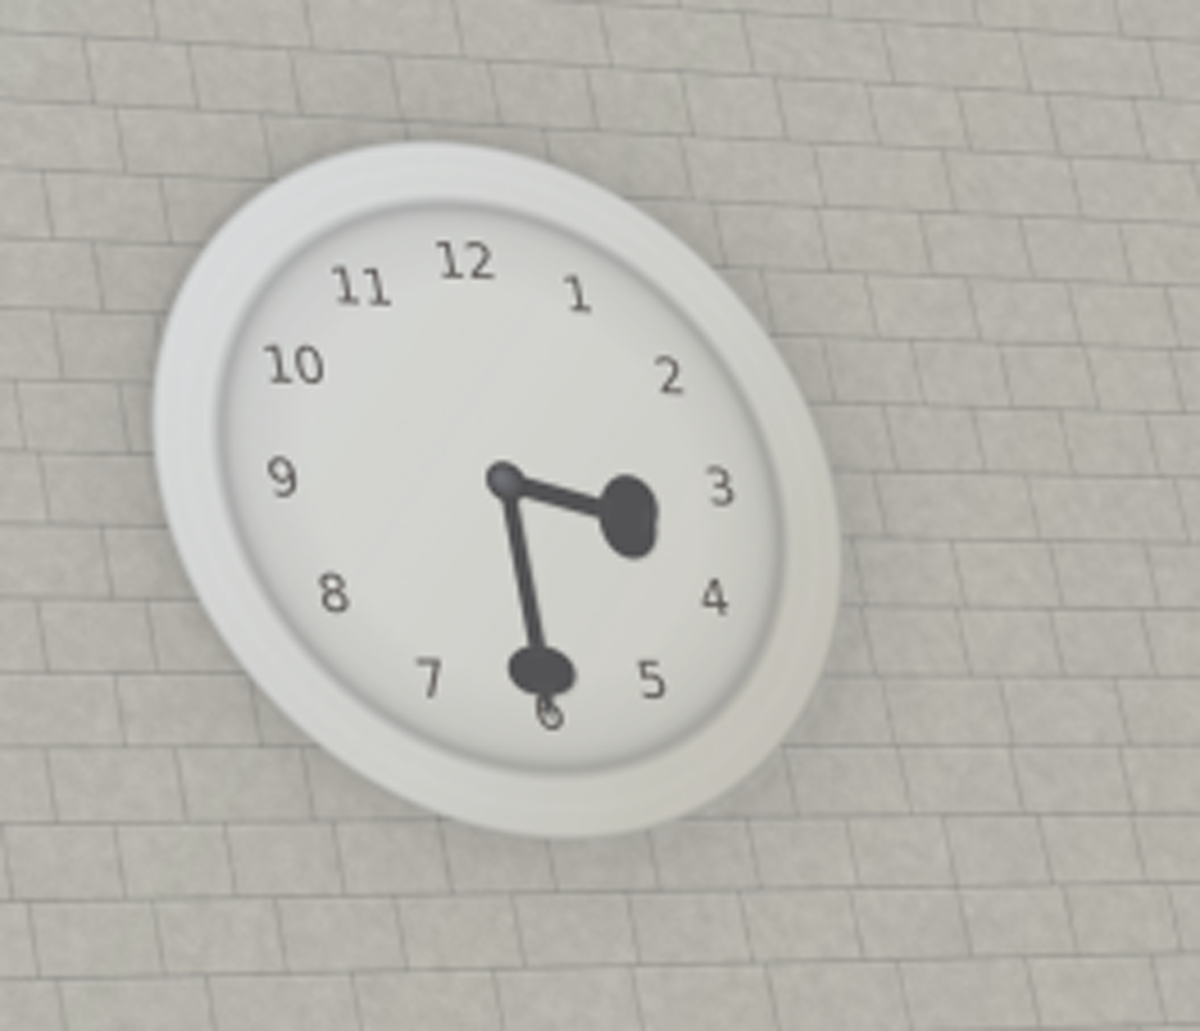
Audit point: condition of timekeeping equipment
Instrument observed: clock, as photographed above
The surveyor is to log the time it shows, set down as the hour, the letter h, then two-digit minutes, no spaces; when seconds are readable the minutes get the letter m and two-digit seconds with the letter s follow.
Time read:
3h30
